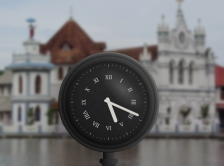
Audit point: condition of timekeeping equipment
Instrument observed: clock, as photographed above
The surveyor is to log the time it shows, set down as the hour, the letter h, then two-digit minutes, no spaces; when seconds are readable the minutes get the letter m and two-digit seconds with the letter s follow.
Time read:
5h19
